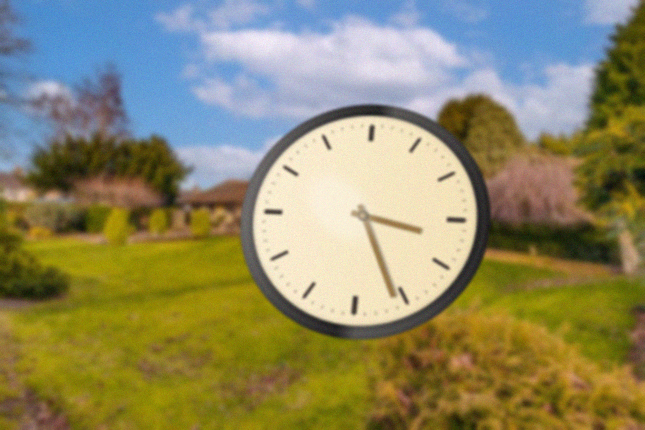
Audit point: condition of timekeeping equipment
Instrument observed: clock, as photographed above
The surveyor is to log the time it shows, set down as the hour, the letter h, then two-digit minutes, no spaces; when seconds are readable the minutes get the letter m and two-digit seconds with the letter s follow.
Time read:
3h26
